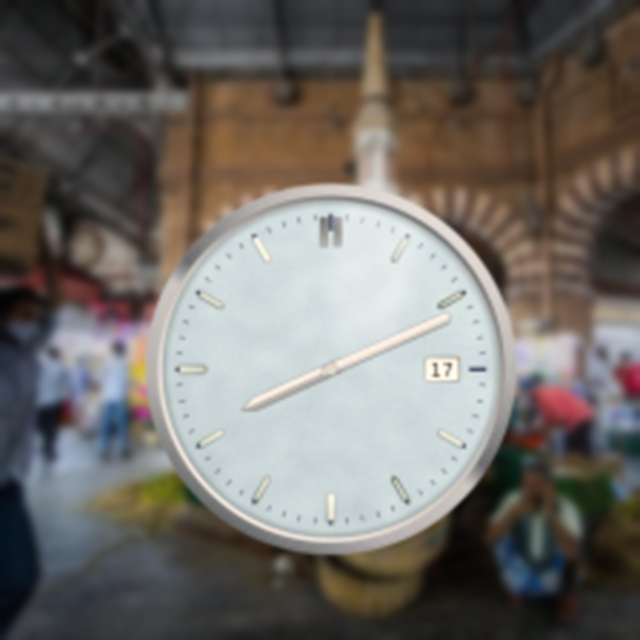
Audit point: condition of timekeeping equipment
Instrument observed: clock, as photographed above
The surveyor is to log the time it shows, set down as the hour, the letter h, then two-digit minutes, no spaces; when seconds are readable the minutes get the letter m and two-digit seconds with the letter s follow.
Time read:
8h11
